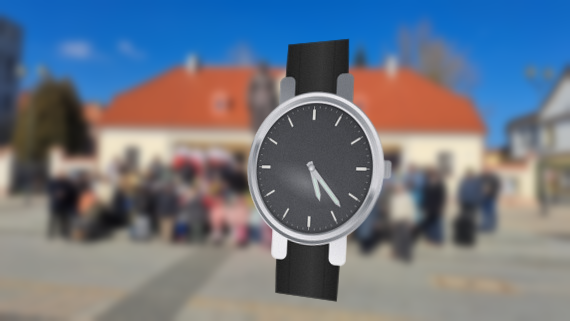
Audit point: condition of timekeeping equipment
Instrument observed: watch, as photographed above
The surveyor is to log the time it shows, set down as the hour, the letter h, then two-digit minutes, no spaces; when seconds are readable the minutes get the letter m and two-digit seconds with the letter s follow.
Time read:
5h23
